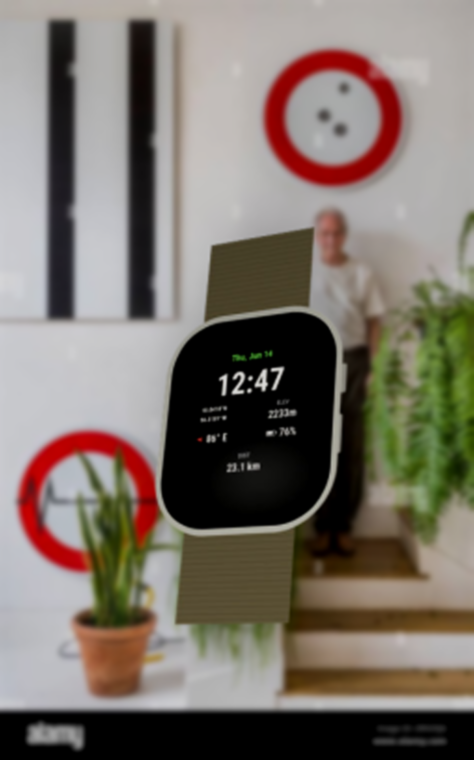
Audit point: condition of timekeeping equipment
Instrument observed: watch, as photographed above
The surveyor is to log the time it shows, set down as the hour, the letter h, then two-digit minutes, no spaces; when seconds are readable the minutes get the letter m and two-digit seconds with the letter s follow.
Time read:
12h47
